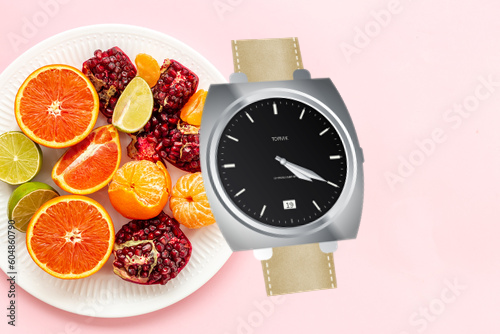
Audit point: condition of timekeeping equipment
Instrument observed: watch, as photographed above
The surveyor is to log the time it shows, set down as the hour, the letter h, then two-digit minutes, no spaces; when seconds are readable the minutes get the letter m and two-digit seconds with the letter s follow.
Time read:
4h20
